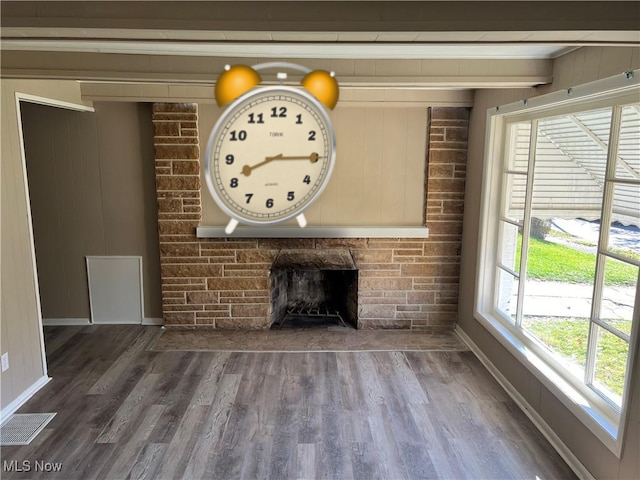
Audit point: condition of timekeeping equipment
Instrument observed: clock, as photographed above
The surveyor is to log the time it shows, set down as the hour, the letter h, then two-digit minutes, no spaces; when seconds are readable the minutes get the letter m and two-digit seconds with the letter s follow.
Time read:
8h15
